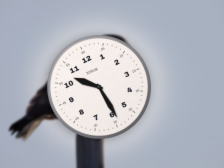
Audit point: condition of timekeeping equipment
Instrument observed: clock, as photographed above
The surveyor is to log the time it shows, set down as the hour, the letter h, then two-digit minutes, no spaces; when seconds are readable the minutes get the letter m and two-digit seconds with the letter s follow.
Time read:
10h29
